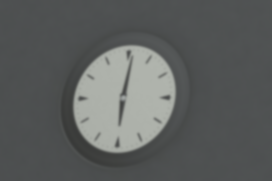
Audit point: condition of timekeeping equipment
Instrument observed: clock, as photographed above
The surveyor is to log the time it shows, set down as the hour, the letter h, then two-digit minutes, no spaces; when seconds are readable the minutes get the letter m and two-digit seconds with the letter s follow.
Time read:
6h01
